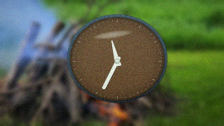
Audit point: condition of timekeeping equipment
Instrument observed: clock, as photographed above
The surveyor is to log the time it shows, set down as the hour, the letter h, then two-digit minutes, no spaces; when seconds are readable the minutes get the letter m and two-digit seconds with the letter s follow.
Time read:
11h34
